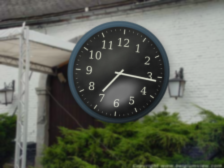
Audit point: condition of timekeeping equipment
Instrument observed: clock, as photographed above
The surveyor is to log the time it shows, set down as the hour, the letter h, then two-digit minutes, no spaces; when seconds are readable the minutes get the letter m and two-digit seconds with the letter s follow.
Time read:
7h16
